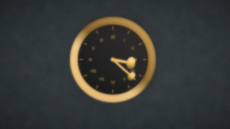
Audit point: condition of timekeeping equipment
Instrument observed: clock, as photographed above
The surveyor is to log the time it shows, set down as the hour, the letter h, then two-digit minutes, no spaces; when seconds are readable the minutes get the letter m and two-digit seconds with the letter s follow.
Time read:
3h22
